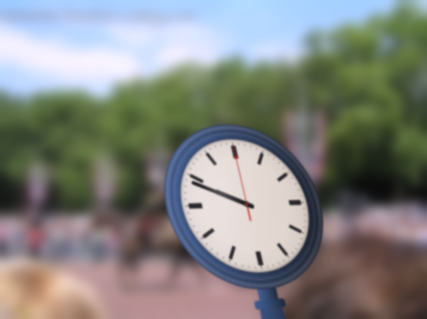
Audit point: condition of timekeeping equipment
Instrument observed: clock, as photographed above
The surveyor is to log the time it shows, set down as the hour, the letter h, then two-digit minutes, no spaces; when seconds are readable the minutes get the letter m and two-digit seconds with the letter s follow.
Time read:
9h49m00s
